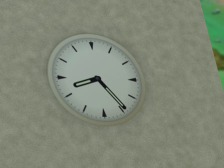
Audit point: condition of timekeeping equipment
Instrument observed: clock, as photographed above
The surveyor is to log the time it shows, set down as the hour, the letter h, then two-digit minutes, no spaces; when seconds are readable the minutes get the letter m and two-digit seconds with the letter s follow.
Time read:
8h24
